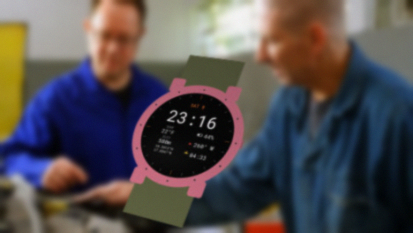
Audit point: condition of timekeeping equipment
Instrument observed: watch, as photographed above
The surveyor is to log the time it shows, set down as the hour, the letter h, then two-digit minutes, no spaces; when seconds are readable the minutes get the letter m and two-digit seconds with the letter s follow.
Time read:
23h16
